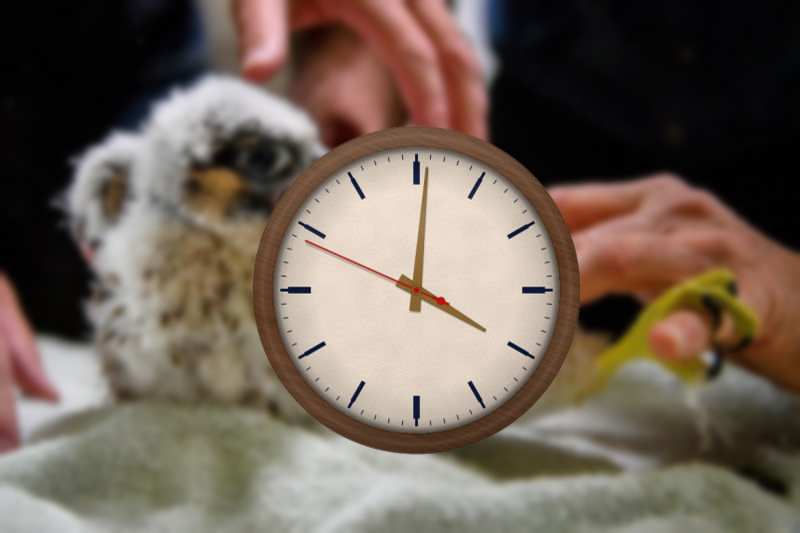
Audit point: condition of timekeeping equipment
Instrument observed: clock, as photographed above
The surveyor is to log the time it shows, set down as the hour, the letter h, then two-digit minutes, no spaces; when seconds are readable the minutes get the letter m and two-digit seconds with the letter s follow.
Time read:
4h00m49s
